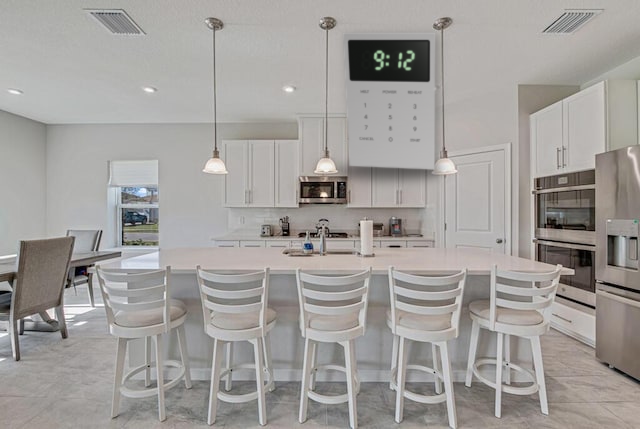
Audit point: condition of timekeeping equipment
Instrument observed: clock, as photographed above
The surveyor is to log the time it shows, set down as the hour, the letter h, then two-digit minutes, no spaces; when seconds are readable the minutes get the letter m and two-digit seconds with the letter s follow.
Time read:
9h12
